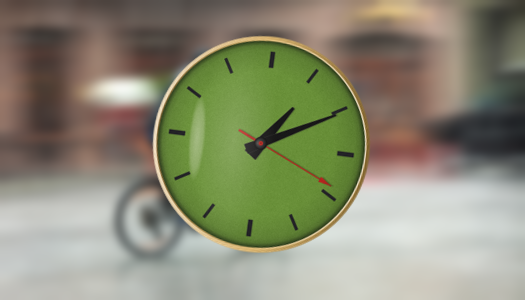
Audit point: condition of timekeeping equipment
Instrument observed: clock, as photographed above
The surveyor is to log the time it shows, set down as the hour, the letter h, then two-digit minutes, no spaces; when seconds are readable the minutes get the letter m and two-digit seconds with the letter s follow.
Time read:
1h10m19s
